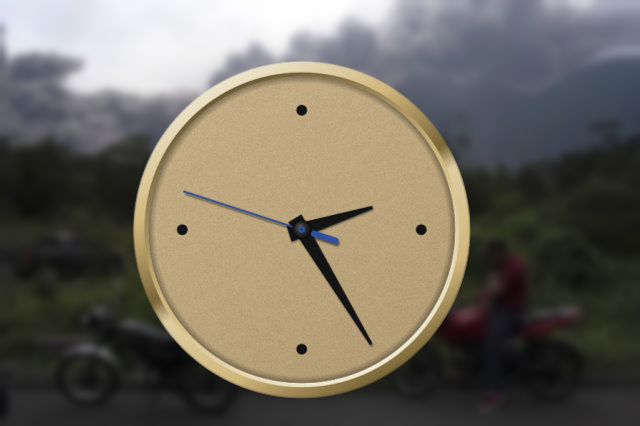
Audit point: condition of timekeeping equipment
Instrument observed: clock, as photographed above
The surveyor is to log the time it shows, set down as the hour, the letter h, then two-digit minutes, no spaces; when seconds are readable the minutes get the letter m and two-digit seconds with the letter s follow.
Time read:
2h24m48s
